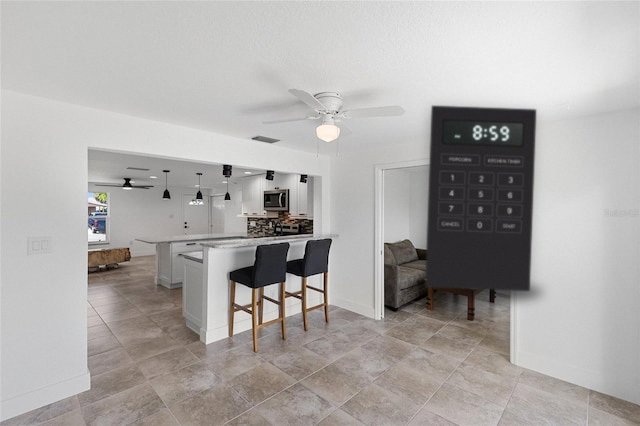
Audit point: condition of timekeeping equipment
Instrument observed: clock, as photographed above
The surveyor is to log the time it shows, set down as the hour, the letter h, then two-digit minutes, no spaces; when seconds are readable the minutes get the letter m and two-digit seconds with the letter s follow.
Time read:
8h59
